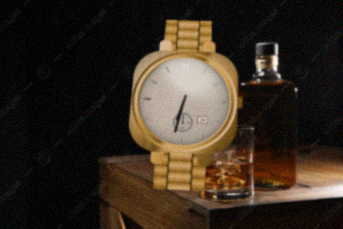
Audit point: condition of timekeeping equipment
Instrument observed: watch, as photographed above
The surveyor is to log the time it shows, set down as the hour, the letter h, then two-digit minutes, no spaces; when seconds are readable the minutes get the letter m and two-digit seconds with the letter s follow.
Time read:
6h32
